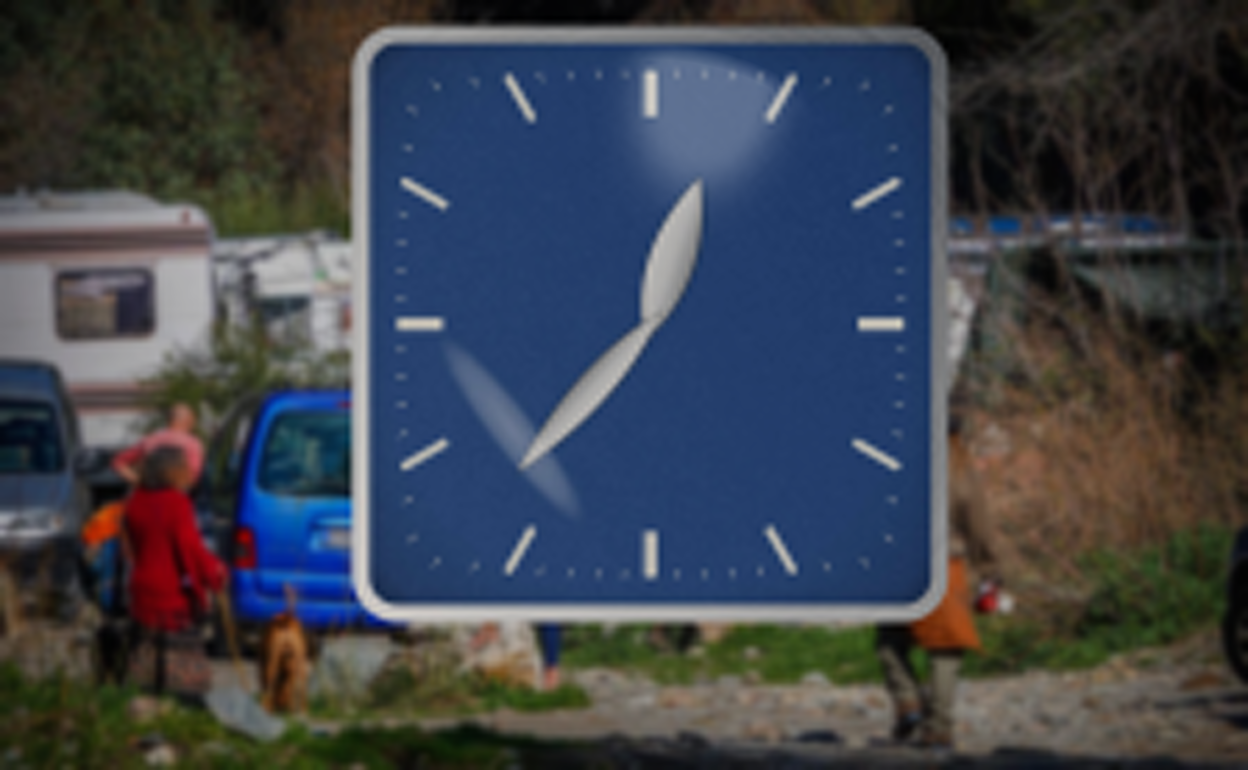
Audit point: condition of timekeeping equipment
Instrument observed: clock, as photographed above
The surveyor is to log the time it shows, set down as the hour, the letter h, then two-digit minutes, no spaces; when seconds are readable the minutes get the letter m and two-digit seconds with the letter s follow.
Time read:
12h37
